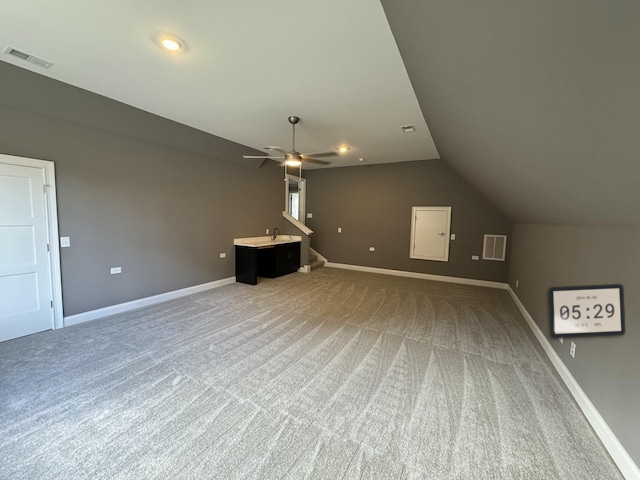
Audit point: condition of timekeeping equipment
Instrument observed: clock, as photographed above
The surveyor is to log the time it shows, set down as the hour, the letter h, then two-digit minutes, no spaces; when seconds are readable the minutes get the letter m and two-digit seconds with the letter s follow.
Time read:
5h29
